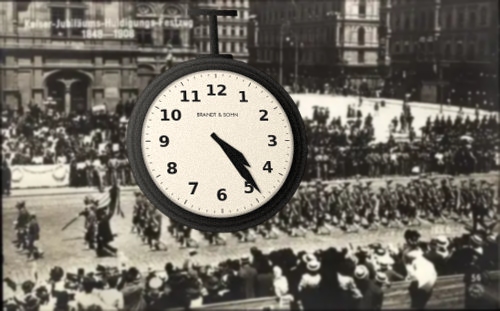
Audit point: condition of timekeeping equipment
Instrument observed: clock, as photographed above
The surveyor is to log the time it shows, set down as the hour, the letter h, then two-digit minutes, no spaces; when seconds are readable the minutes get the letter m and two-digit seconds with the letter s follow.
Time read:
4h24
